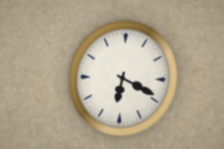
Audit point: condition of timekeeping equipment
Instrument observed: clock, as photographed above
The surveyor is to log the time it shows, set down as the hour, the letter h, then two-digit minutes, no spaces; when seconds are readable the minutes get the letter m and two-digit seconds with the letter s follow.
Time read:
6h19
